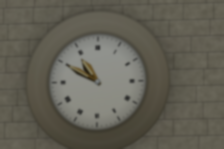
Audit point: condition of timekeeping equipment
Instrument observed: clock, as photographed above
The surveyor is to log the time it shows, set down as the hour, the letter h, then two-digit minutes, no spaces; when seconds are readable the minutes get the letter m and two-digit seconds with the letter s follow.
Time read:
10h50
